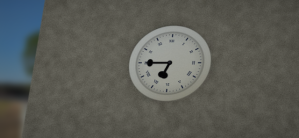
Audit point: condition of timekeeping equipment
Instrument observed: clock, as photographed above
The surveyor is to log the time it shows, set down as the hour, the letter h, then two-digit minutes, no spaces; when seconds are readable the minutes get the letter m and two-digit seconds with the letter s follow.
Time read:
6h45
